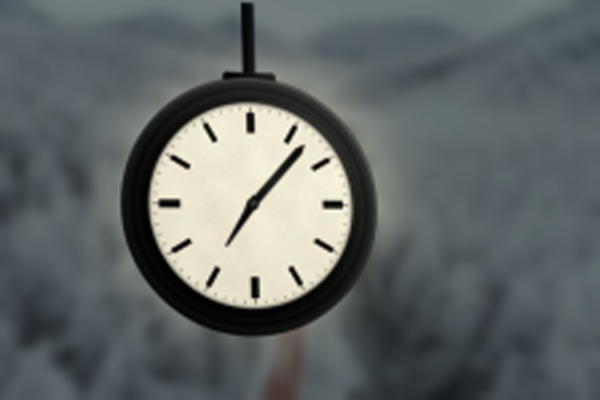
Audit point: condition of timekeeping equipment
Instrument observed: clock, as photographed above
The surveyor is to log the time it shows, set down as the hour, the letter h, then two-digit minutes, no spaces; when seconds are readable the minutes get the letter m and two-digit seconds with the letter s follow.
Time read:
7h07
